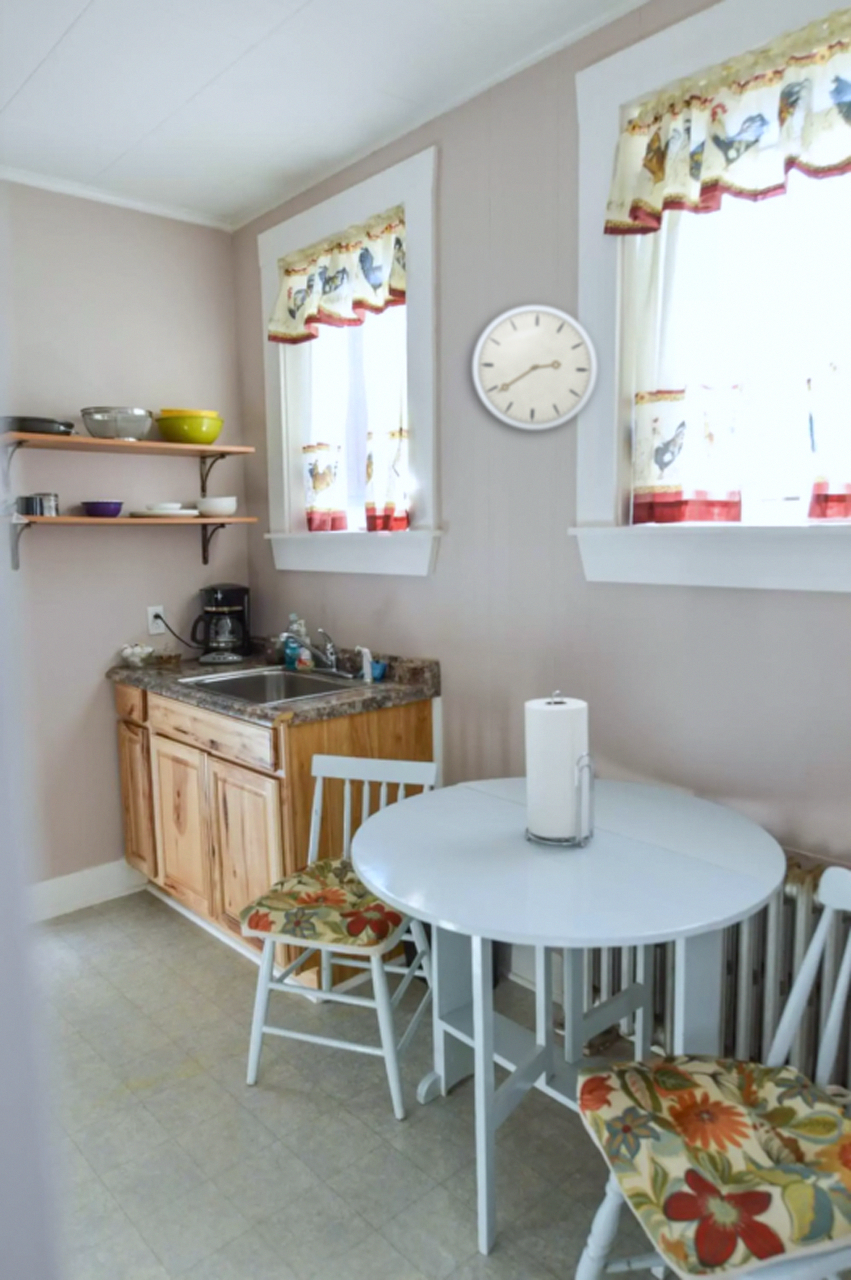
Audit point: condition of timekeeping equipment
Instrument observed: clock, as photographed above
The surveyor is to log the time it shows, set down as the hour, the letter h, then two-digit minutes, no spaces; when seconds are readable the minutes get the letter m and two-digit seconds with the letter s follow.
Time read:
2h39
